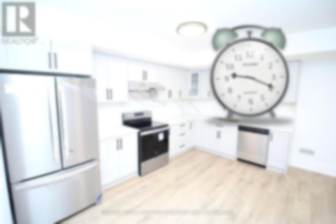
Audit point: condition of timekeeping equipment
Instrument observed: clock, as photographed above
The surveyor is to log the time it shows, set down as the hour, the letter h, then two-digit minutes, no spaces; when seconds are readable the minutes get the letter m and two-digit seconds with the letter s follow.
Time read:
9h19
